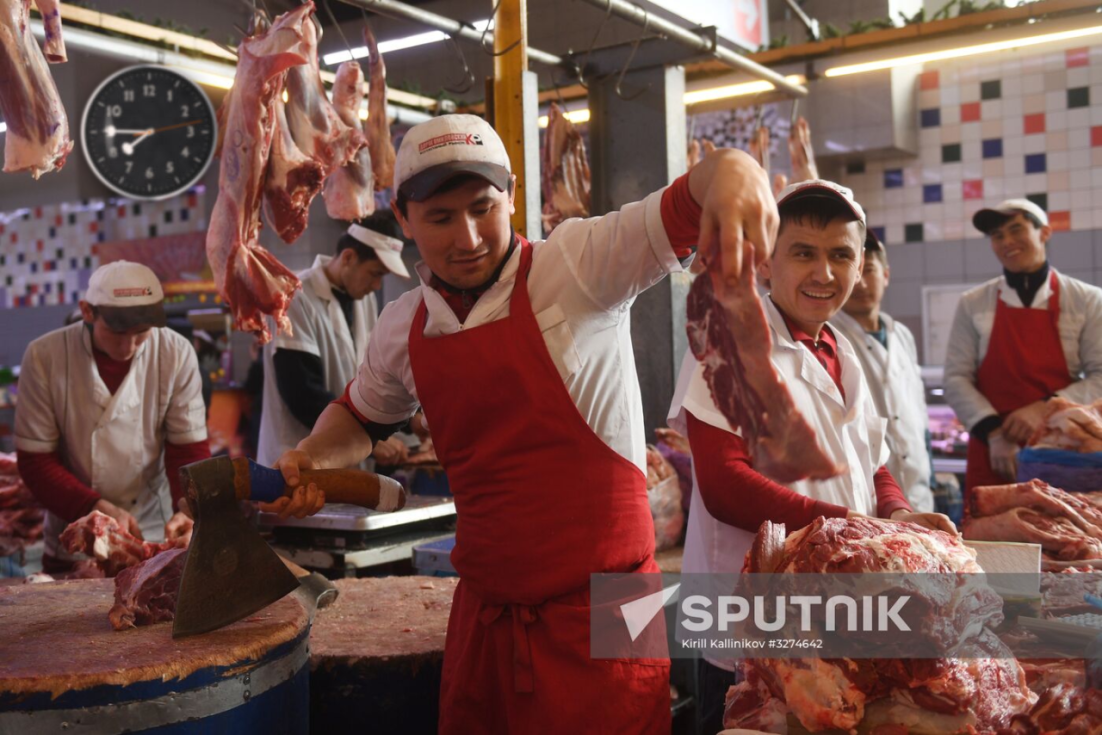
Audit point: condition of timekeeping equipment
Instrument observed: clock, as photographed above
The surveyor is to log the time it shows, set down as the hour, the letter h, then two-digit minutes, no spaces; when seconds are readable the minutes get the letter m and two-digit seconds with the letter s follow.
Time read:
7h45m13s
